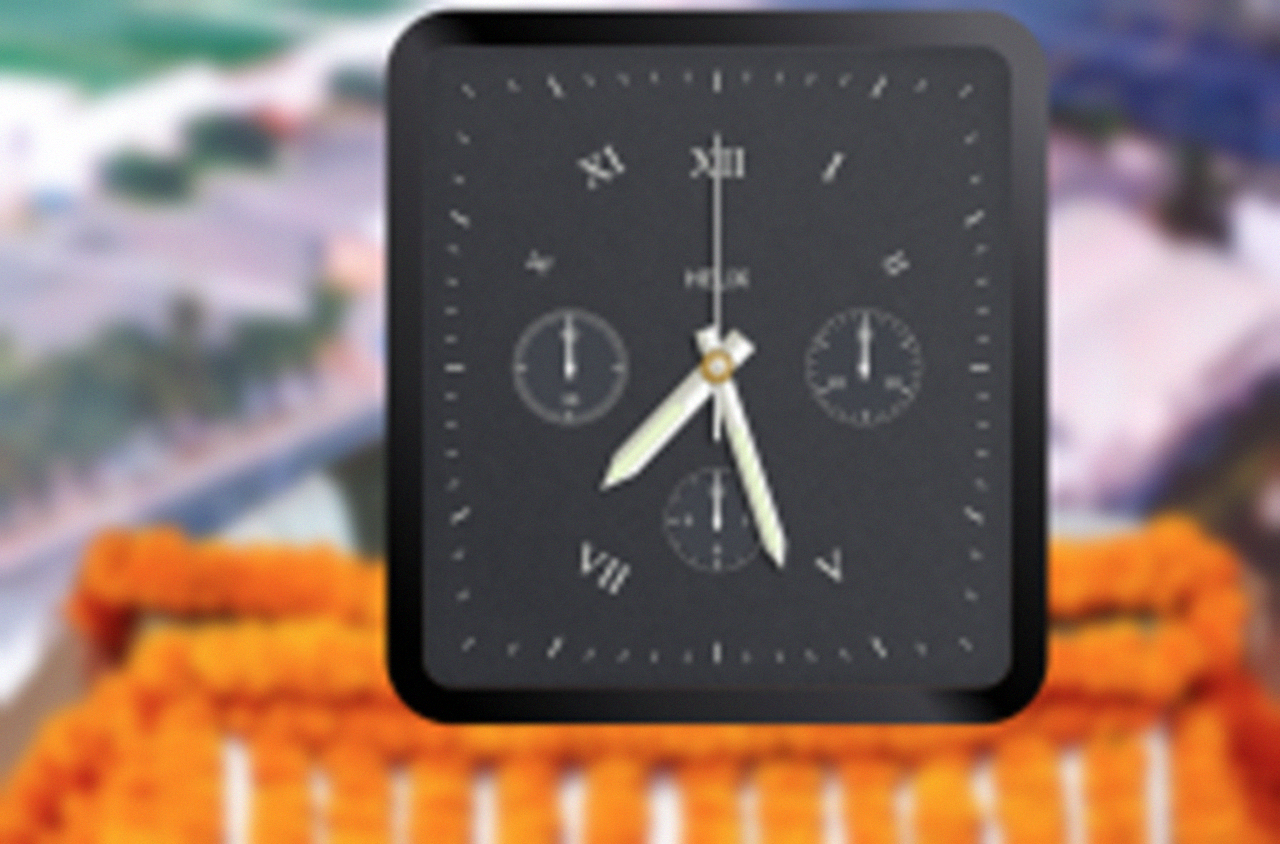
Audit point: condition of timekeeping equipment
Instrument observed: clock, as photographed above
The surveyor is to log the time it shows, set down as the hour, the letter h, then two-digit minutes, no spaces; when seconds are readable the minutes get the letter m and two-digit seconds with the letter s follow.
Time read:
7h27
